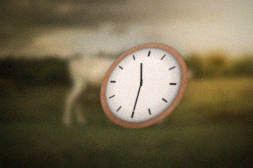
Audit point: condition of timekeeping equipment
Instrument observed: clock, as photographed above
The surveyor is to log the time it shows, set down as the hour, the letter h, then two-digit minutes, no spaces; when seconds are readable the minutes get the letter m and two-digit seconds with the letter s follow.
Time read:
11h30
